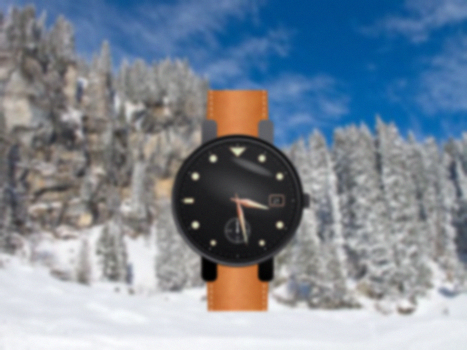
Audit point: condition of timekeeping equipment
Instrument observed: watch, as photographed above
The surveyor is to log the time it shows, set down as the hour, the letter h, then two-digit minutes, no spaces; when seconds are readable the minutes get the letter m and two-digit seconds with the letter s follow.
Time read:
3h28
